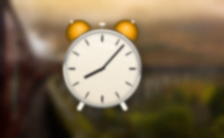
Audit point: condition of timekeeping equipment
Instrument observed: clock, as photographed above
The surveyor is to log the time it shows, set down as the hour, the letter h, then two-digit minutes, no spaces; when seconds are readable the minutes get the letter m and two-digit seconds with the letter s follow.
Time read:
8h07
